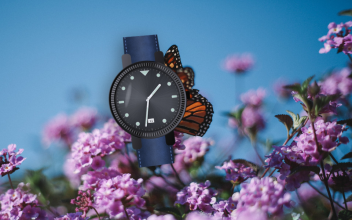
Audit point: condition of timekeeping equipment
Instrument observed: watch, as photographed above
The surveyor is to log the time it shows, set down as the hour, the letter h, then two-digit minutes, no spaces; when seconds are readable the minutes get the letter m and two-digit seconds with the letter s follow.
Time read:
1h32
